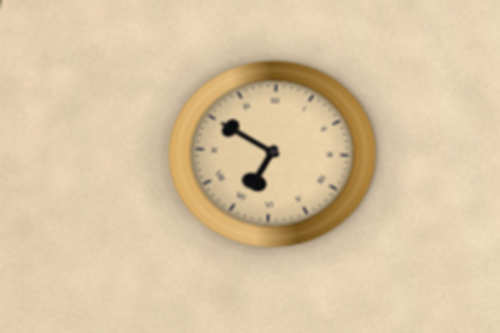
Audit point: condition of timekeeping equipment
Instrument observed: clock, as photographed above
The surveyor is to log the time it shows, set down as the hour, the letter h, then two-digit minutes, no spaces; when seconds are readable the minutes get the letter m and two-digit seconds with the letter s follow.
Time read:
6h50
